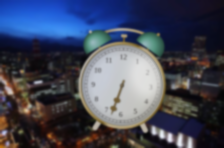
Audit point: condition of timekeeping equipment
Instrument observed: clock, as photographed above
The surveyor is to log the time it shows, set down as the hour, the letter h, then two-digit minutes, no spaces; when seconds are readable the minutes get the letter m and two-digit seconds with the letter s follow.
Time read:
6h33
